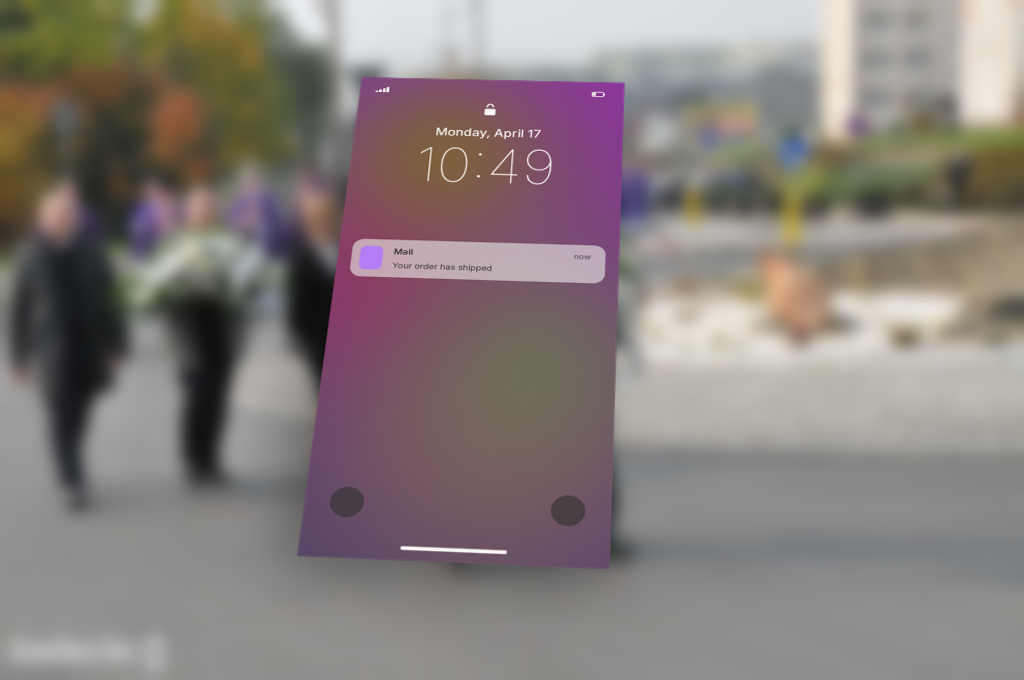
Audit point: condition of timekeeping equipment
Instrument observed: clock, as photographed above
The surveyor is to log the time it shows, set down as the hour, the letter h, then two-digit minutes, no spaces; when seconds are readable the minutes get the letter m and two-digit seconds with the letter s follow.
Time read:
10h49
